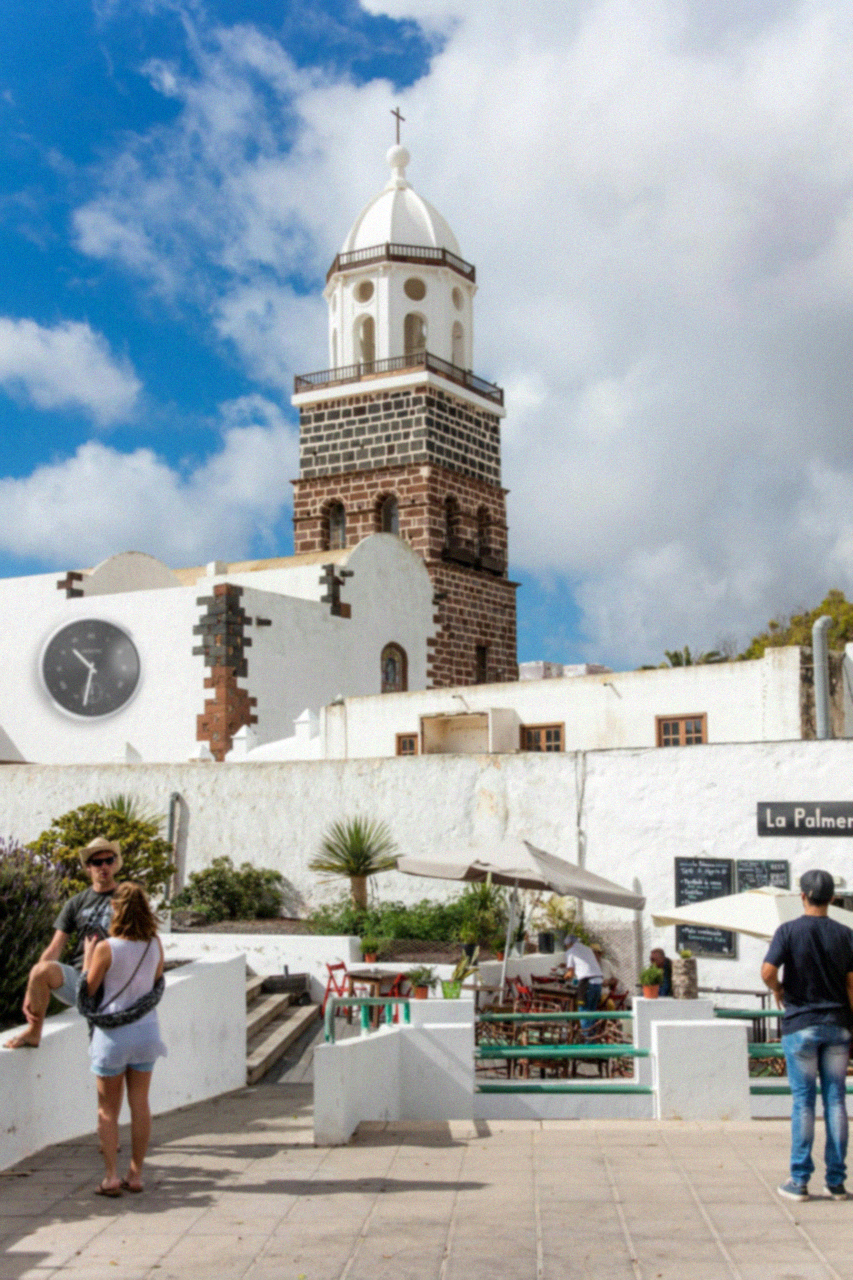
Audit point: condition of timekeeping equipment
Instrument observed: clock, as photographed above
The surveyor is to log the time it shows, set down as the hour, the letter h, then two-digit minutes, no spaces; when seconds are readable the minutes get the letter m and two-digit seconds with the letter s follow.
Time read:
10h32
